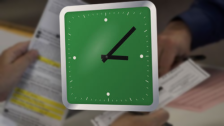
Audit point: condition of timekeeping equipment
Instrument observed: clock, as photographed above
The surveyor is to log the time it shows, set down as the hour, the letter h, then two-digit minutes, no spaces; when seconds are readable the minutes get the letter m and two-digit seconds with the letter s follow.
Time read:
3h08
